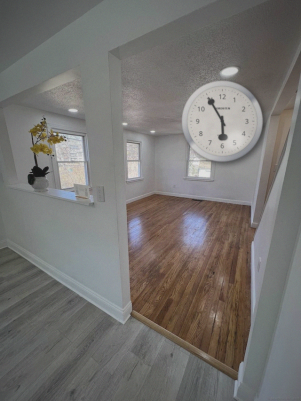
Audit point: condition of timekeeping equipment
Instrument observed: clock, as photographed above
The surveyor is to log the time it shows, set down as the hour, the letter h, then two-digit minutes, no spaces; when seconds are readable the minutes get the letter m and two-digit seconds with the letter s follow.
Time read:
5h55
